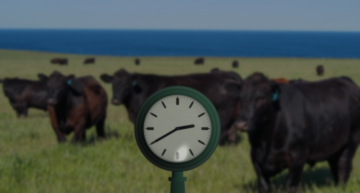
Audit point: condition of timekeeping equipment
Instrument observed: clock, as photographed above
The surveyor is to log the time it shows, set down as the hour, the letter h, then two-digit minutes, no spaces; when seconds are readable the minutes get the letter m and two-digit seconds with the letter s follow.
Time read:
2h40
